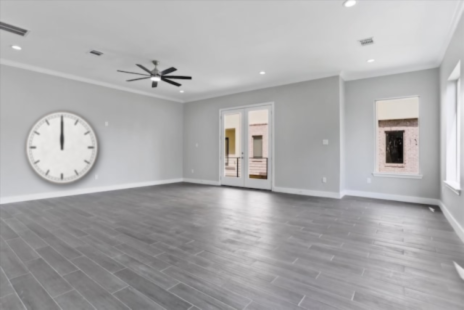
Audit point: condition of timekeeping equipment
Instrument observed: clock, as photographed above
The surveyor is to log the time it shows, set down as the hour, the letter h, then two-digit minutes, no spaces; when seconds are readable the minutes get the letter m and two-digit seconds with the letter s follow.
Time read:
12h00
